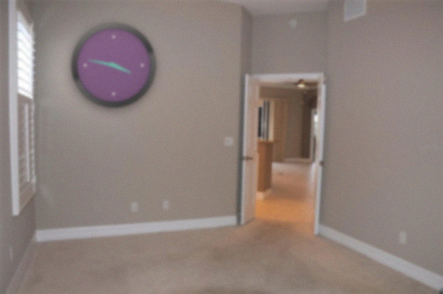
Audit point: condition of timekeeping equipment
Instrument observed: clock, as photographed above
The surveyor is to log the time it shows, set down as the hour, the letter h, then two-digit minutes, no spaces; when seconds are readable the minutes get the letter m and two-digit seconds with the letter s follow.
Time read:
3h47
